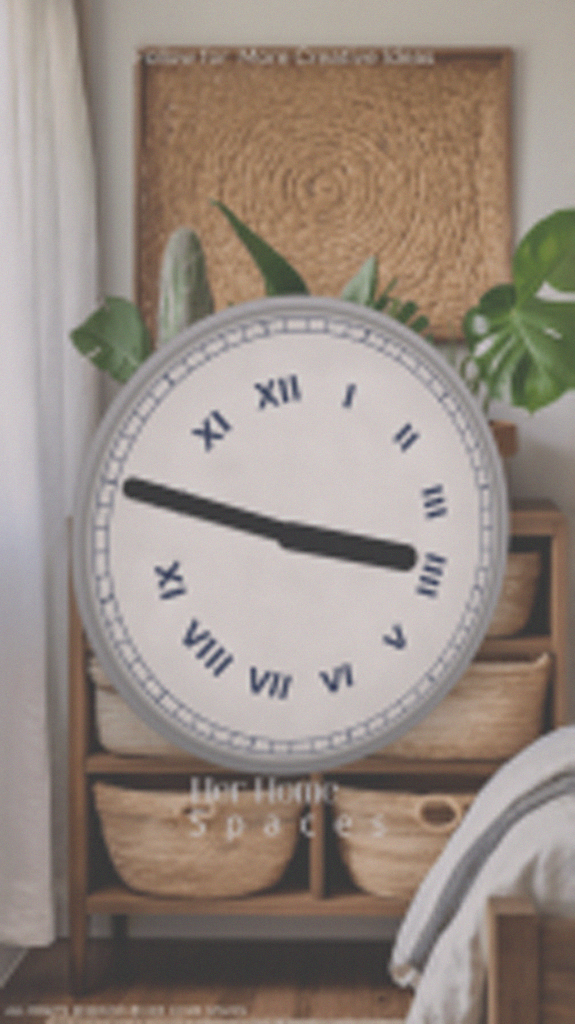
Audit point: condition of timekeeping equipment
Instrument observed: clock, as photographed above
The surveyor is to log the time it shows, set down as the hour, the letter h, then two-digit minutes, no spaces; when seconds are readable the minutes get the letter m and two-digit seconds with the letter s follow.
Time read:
3h50
